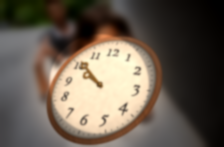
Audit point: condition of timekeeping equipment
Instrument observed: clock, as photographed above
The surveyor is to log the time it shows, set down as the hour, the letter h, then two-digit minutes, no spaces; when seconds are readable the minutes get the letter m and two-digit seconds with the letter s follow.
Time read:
9h51
